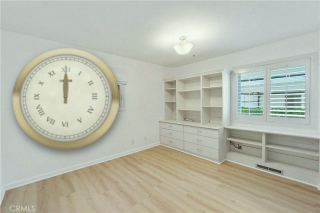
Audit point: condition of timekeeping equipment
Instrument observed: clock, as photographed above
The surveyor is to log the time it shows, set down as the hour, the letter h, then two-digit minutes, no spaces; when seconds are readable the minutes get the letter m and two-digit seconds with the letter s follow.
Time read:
12h00
